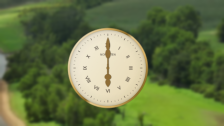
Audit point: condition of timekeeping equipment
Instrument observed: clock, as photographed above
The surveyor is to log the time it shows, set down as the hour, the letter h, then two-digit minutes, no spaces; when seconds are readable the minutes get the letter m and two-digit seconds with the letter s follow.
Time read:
6h00
